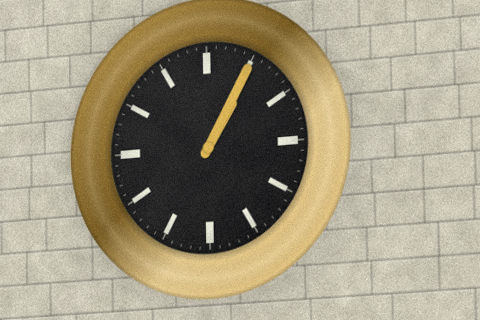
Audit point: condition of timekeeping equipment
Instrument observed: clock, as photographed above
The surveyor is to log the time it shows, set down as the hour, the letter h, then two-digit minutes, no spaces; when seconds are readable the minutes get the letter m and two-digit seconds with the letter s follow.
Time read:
1h05
